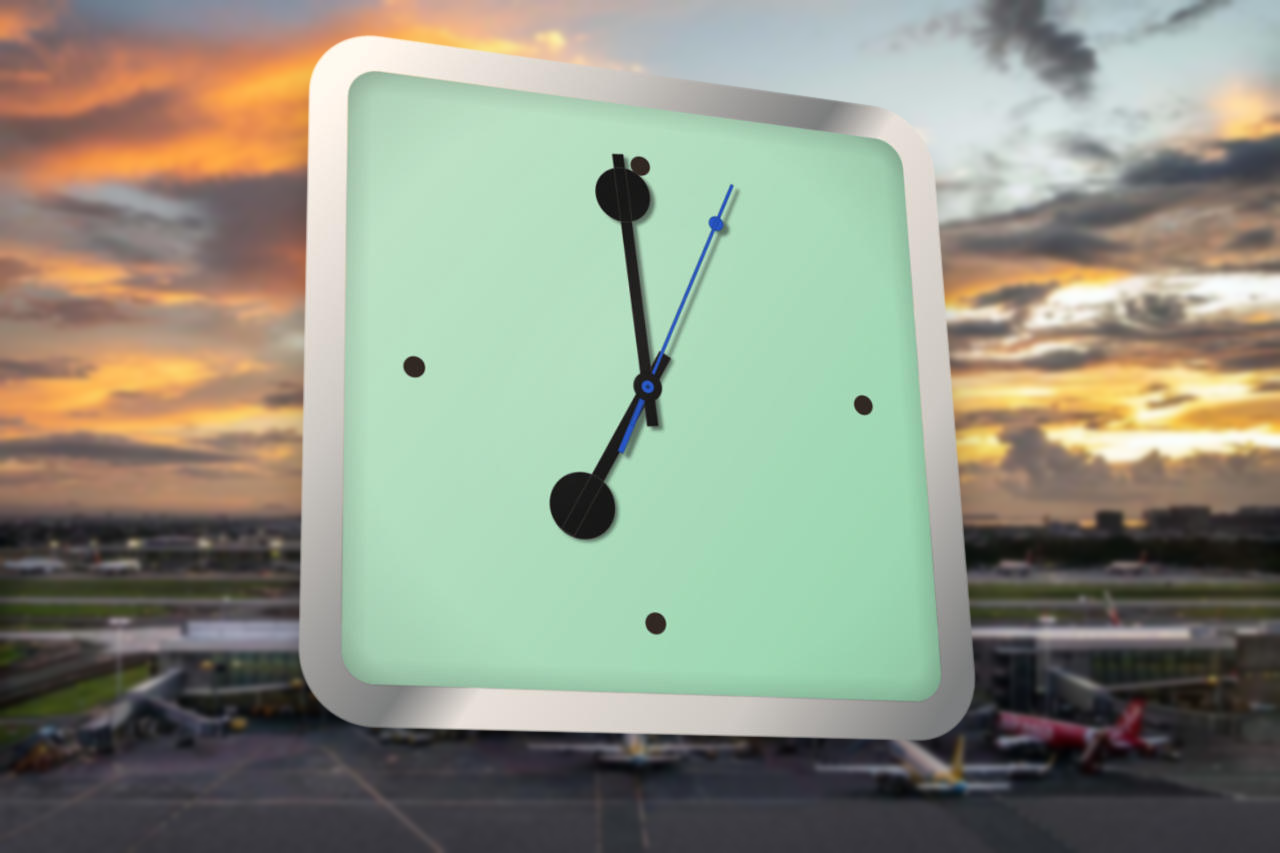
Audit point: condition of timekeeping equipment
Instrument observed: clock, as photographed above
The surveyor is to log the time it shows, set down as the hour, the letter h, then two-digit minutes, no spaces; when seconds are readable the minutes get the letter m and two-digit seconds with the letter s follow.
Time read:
6h59m04s
